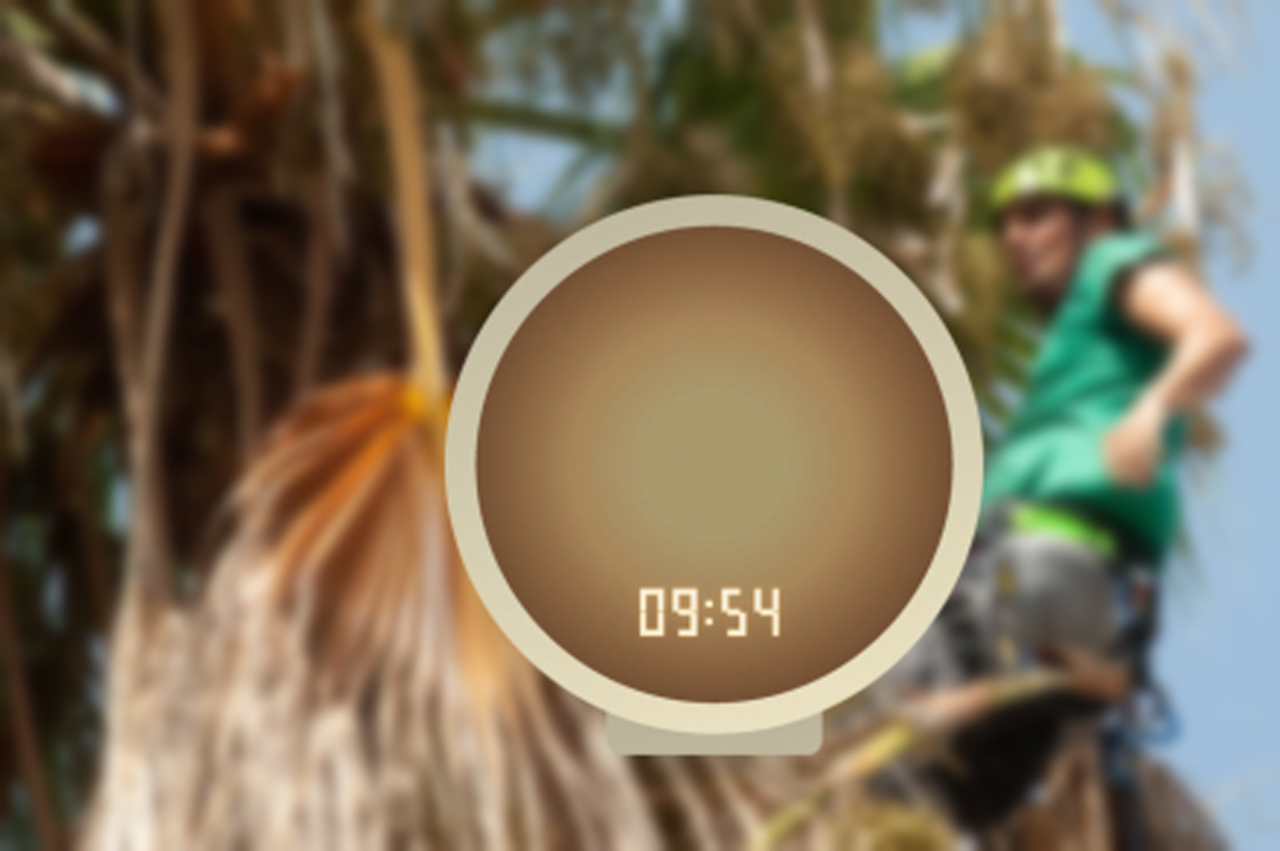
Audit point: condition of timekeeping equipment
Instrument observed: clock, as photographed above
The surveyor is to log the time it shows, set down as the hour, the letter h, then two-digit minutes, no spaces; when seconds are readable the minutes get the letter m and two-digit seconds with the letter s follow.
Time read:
9h54
